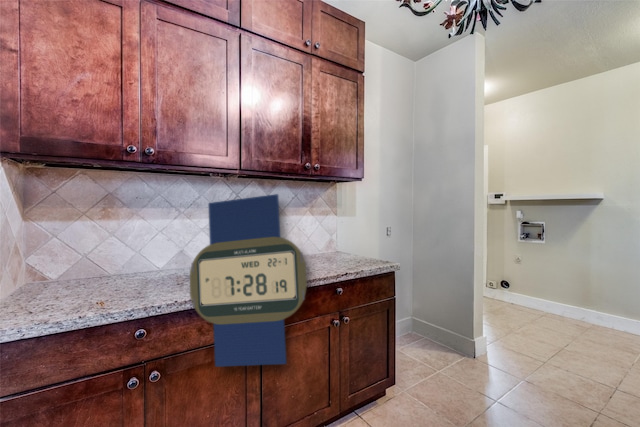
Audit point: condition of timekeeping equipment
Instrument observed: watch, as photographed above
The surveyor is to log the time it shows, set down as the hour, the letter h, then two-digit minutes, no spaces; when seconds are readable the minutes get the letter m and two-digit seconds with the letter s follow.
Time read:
7h28m19s
